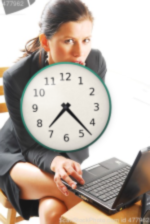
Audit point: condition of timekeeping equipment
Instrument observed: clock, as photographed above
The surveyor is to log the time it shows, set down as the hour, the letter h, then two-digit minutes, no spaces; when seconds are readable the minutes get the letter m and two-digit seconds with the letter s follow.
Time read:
7h23
